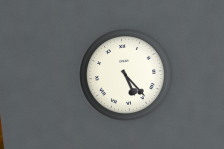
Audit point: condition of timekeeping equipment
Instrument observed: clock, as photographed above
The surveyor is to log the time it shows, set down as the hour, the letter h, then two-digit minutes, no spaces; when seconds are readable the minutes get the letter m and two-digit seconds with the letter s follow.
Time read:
5h24
